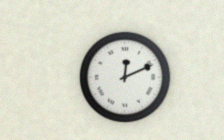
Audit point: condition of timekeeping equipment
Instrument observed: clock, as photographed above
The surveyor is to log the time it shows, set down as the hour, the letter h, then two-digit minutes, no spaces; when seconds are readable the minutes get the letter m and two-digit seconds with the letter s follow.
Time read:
12h11
